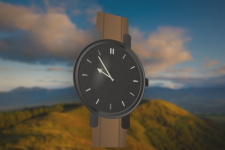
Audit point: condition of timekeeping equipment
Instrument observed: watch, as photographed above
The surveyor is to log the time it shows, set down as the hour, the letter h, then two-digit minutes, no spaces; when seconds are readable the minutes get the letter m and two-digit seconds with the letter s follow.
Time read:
9h54
